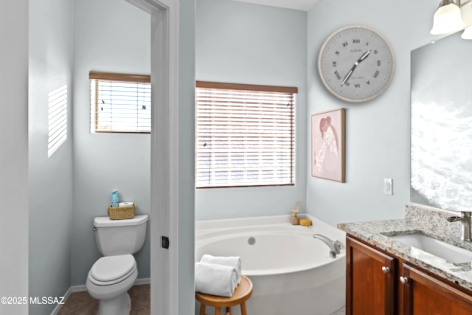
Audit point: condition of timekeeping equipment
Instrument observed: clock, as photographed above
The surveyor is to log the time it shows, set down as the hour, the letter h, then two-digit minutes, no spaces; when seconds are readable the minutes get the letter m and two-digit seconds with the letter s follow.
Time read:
1h36
